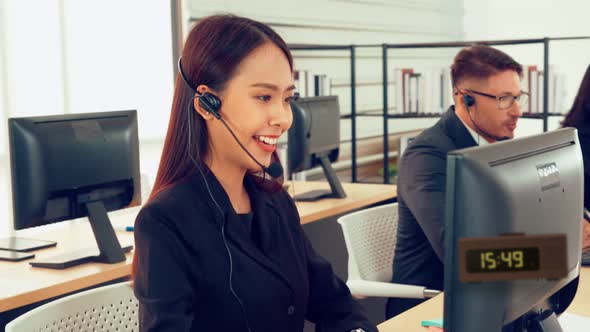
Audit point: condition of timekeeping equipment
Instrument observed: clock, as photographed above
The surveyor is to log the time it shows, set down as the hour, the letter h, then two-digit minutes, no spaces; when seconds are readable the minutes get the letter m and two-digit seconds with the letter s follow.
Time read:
15h49
